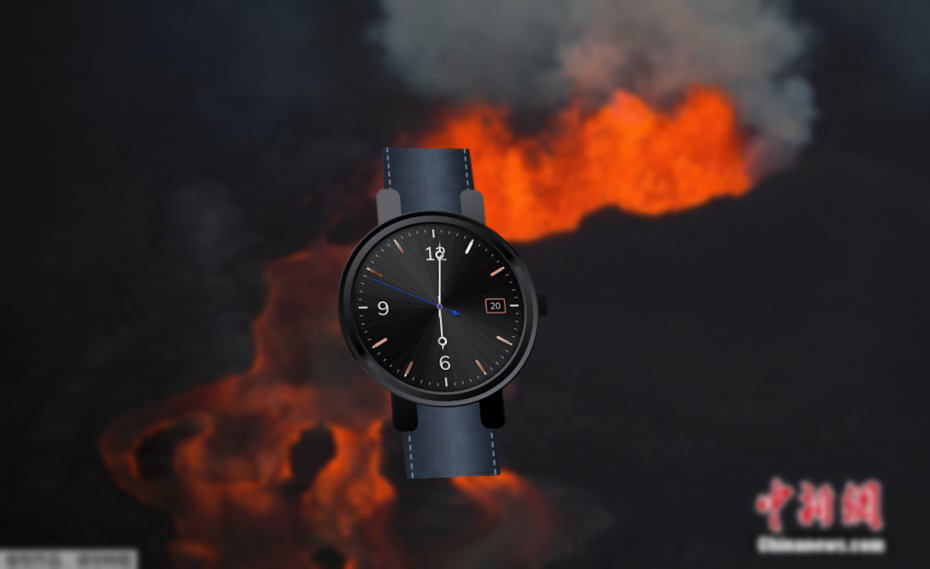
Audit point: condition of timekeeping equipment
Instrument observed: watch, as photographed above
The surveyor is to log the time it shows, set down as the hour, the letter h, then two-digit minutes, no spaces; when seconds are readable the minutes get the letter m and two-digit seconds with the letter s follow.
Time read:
6h00m49s
